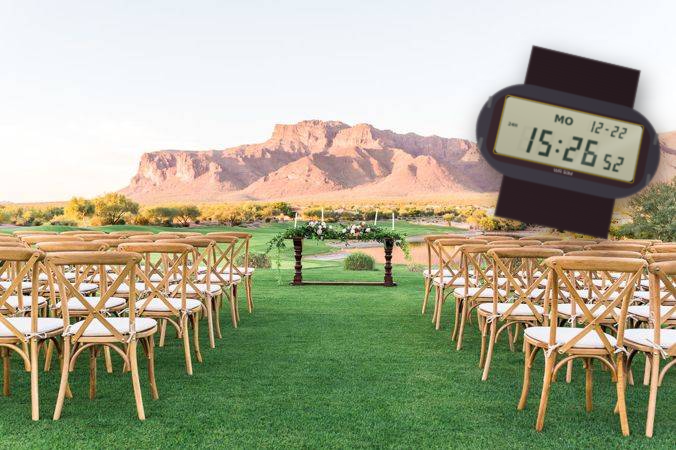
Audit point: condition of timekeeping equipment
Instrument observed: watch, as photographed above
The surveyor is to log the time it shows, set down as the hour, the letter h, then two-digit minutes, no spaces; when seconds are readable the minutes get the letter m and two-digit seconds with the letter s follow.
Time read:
15h26m52s
